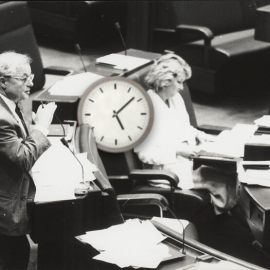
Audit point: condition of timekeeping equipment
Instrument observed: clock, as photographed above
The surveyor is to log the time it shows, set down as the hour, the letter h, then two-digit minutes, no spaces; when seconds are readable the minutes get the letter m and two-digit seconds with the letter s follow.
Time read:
5h08
